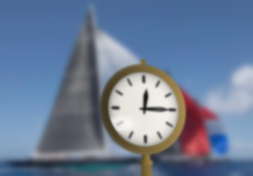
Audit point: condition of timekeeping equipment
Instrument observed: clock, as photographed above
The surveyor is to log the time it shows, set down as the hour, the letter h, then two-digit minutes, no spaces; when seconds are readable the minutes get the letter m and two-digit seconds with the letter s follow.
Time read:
12h15
